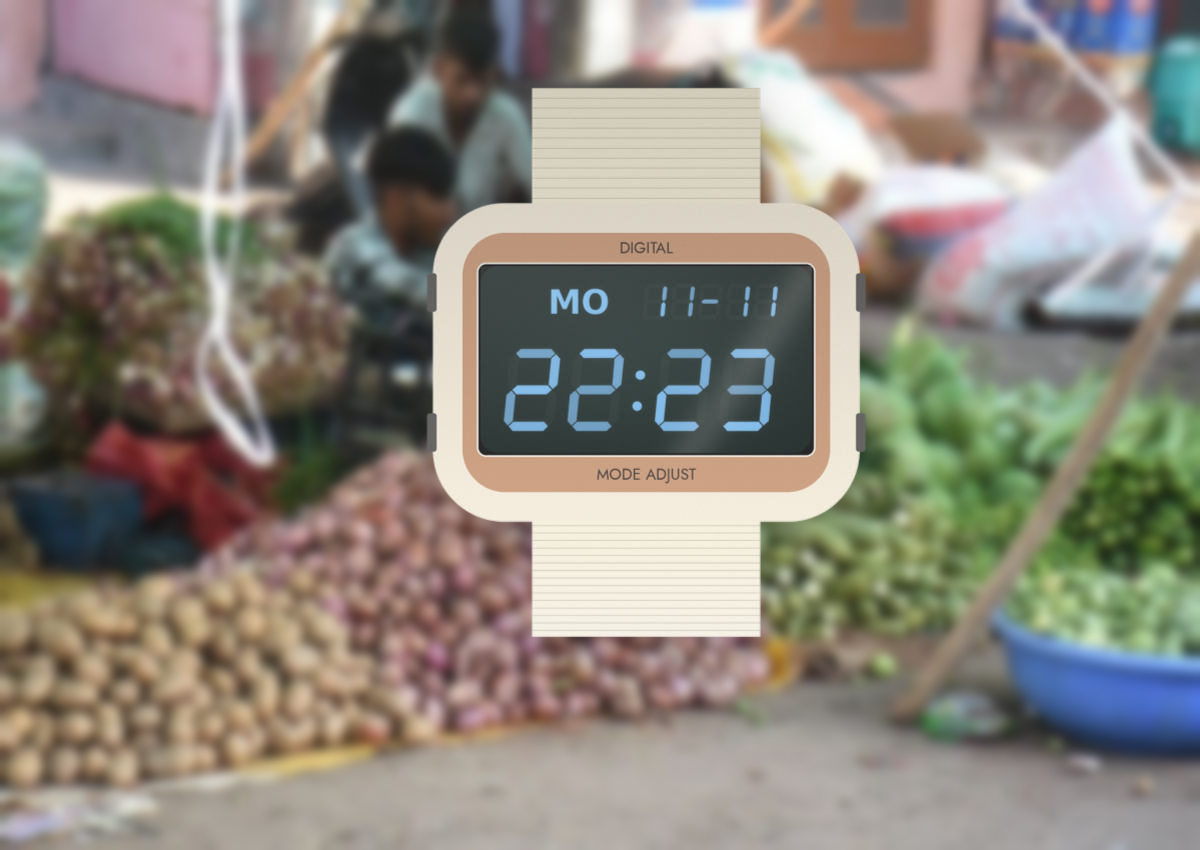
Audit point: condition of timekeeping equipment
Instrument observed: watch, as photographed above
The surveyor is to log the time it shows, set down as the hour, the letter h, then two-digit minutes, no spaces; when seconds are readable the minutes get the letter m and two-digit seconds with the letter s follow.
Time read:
22h23
